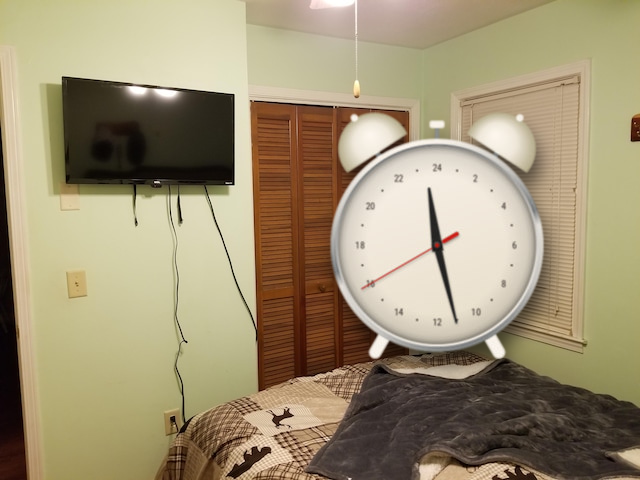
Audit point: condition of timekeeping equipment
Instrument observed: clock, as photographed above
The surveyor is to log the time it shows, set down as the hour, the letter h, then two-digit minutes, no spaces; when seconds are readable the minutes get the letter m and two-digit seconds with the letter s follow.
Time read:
23h27m40s
